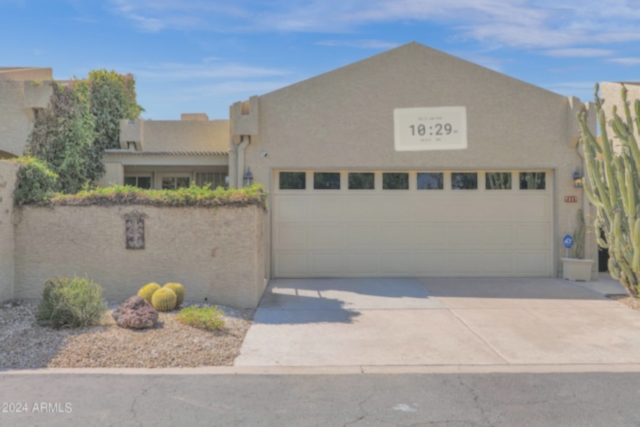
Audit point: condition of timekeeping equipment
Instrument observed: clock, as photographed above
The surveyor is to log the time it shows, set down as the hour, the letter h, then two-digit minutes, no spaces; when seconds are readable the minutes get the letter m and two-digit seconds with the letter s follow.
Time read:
10h29
